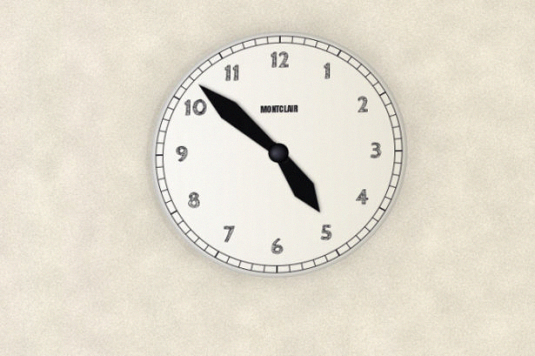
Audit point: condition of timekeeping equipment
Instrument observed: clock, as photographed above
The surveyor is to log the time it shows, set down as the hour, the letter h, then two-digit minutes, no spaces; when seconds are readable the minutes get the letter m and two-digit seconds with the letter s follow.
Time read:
4h52
